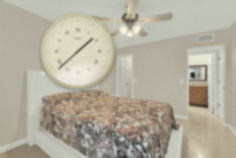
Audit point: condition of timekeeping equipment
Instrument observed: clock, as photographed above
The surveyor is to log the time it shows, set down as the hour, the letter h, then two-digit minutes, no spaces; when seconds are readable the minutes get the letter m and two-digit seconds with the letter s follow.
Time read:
1h38
